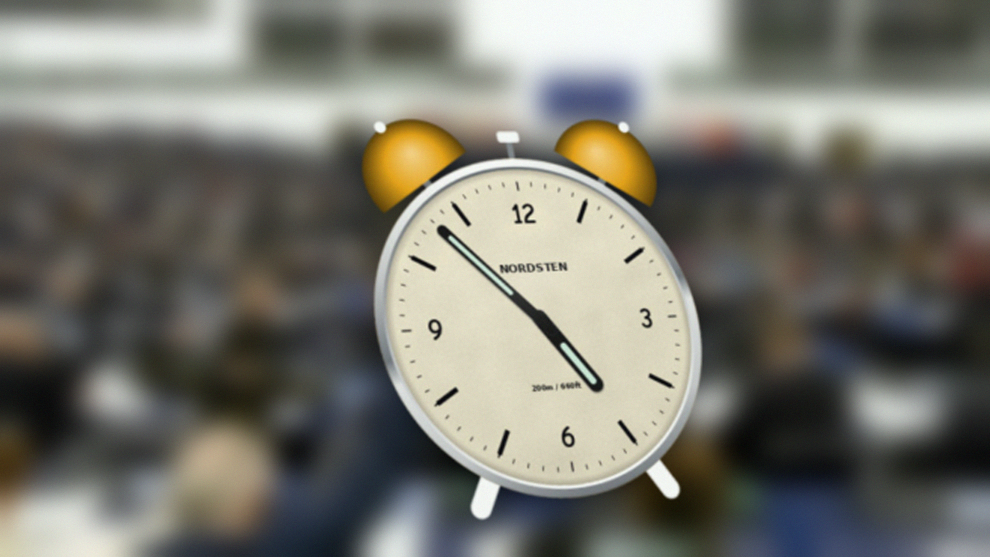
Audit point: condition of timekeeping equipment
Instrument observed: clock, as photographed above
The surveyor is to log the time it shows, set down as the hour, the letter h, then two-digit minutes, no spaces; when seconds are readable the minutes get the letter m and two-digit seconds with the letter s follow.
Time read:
4h53
